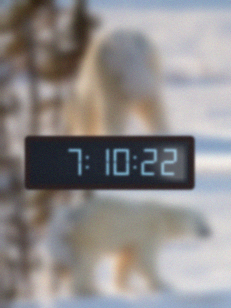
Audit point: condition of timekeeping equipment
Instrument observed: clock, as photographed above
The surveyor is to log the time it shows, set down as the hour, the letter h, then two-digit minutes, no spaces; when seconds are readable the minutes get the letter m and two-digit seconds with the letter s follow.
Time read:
7h10m22s
